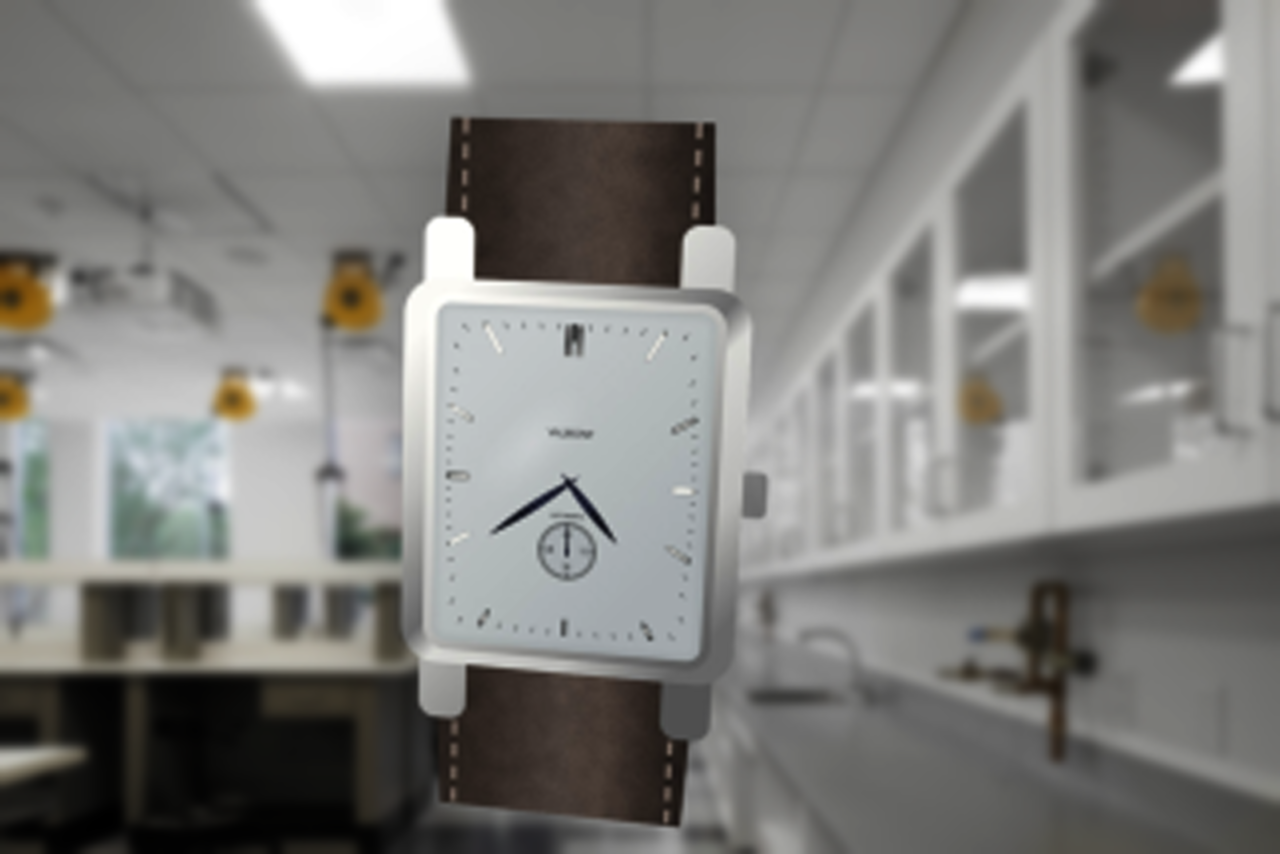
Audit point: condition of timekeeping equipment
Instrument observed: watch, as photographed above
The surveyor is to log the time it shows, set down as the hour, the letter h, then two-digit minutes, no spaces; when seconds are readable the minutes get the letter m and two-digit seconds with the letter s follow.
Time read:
4h39
